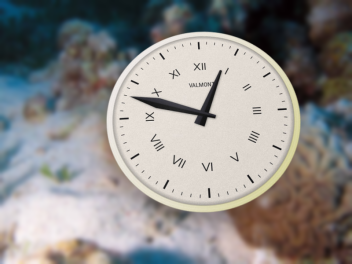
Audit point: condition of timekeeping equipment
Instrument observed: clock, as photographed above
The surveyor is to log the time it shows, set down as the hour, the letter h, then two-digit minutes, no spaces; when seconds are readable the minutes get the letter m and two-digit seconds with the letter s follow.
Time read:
12h48
